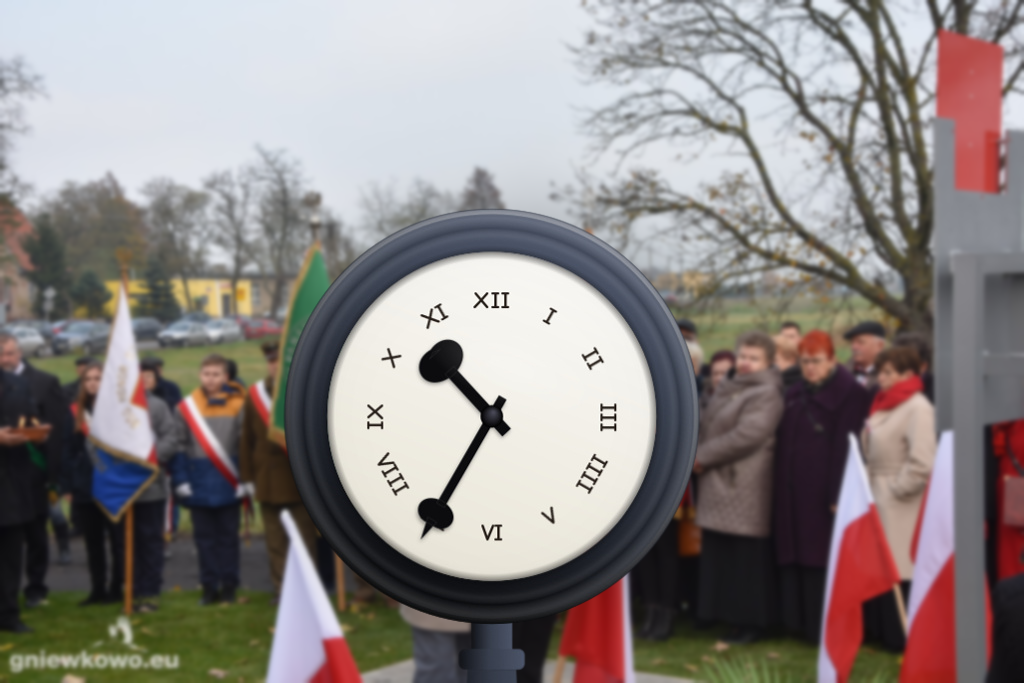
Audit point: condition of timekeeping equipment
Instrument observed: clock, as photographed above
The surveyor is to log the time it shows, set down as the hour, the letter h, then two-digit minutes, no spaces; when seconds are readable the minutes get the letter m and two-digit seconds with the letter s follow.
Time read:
10h35
